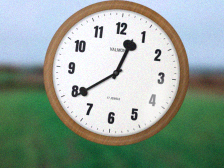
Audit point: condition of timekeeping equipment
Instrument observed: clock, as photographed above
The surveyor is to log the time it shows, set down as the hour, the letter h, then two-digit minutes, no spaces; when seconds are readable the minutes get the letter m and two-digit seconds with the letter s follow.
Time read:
12h39
